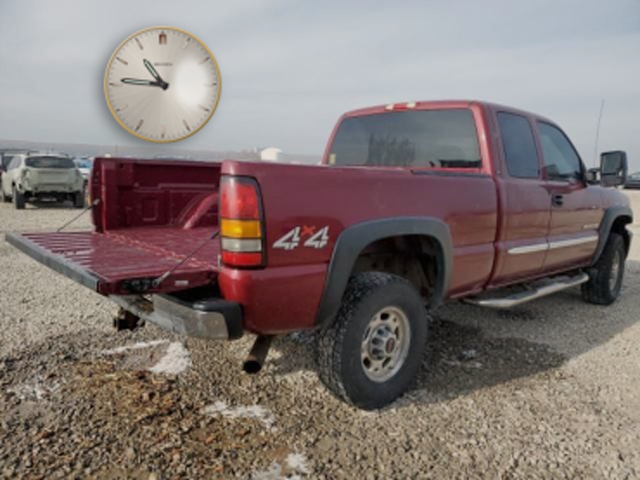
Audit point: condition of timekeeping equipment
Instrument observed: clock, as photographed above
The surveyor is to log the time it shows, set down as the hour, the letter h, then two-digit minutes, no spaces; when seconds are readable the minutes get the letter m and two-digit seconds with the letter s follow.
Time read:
10h46
